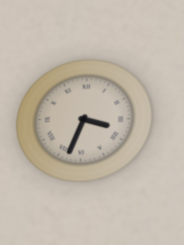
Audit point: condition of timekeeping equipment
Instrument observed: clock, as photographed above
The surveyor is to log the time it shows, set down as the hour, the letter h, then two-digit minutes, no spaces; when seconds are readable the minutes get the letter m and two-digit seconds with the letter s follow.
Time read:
3h33
